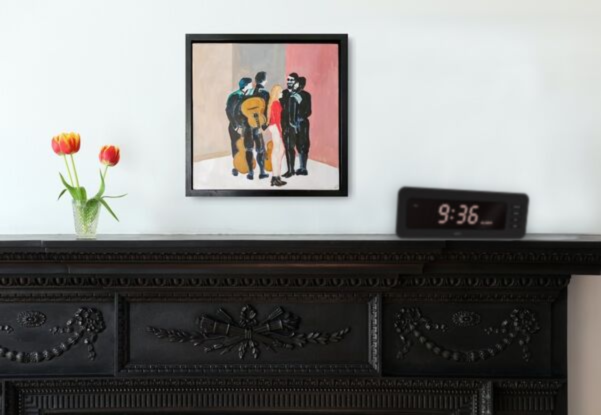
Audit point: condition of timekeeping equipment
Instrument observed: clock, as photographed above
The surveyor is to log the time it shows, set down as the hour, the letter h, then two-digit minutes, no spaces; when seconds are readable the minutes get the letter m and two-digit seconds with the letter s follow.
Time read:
9h36
